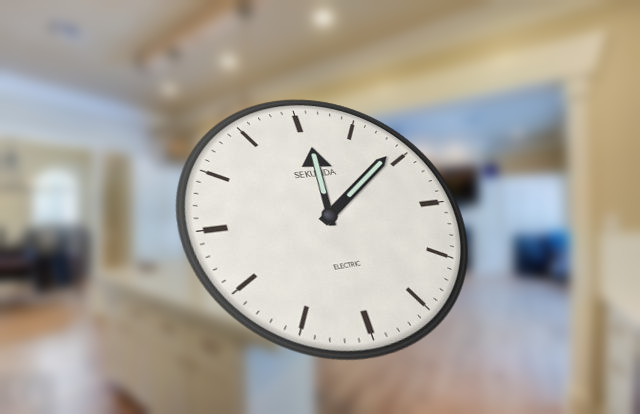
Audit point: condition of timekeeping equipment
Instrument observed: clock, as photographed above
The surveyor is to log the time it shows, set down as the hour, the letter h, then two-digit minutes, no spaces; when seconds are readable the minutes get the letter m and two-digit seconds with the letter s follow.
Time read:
12h09
